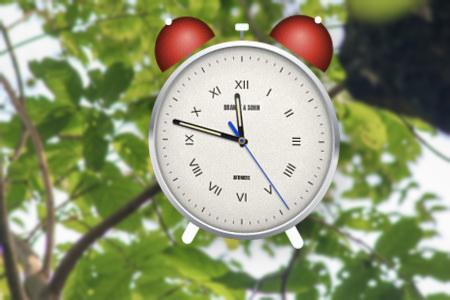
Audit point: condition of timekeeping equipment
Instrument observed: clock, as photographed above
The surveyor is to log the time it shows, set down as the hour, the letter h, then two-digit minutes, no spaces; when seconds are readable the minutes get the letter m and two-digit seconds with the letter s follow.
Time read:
11h47m24s
